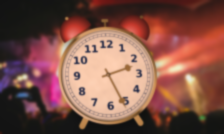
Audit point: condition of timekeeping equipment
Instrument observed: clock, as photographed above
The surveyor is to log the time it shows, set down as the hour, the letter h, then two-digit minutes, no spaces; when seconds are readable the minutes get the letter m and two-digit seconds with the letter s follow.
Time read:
2h26
